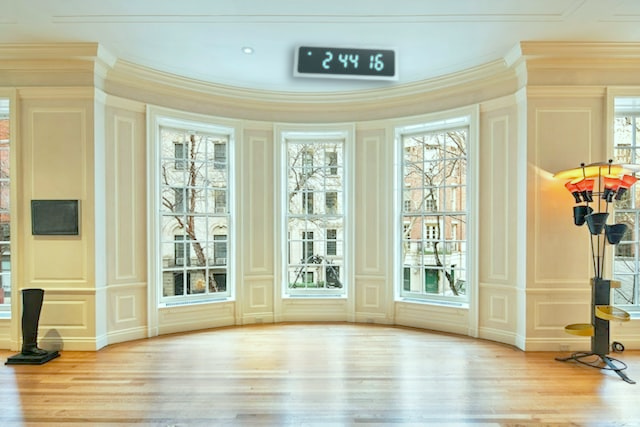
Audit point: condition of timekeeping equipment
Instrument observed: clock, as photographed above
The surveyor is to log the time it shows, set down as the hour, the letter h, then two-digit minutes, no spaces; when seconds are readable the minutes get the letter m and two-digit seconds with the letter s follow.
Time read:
2h44m16s
